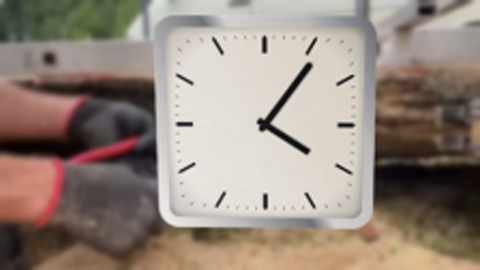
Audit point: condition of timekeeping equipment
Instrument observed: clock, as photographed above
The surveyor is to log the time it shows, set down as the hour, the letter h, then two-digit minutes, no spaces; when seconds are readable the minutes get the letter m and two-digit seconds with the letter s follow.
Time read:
4h06
